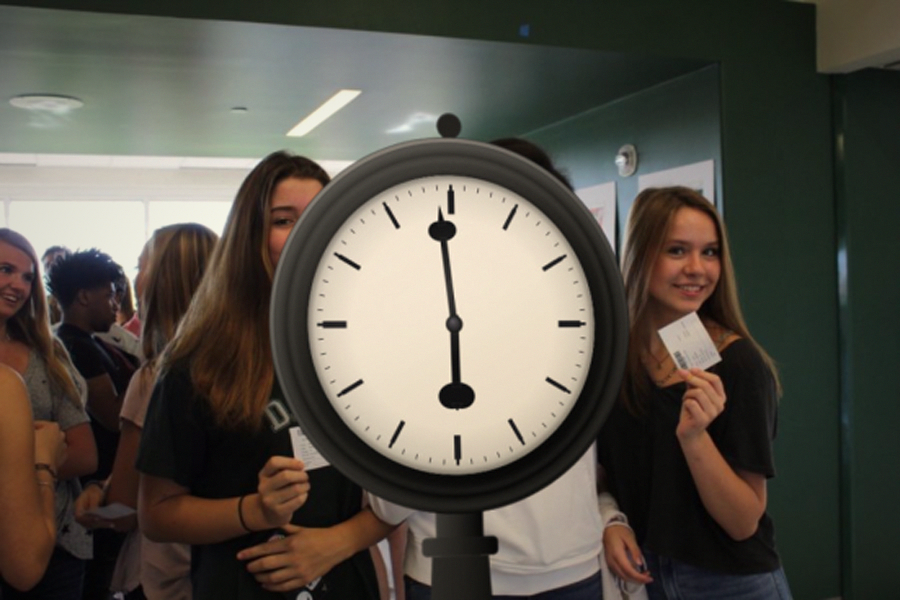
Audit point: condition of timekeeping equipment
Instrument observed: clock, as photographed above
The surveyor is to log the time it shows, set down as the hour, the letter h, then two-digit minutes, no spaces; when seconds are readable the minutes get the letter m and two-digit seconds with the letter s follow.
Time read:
5h59
